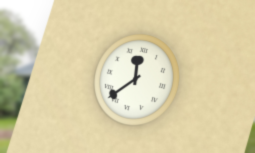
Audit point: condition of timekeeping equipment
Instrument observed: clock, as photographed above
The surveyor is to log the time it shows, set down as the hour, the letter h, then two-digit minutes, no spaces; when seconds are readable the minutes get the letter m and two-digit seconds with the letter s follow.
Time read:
11h37
